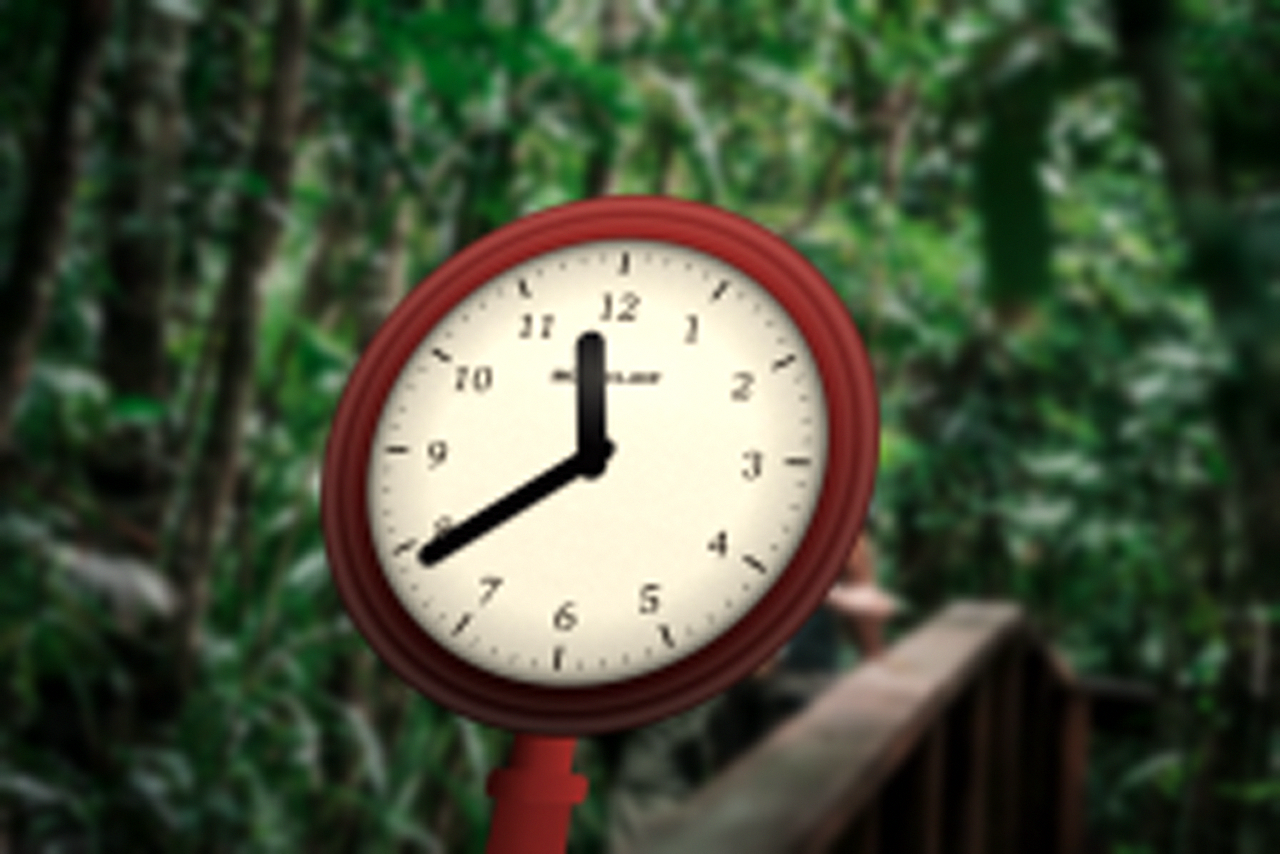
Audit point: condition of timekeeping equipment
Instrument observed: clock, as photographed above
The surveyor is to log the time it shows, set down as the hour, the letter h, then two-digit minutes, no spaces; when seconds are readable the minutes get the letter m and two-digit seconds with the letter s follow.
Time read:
11h39
